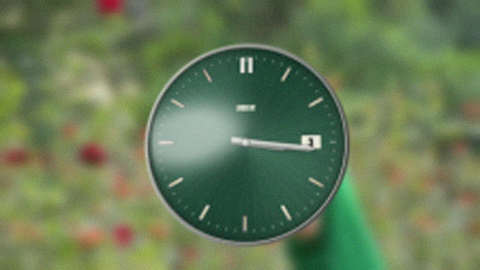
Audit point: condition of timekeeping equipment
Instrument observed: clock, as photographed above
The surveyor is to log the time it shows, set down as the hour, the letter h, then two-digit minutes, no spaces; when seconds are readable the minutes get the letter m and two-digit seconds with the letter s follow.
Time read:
3h16
